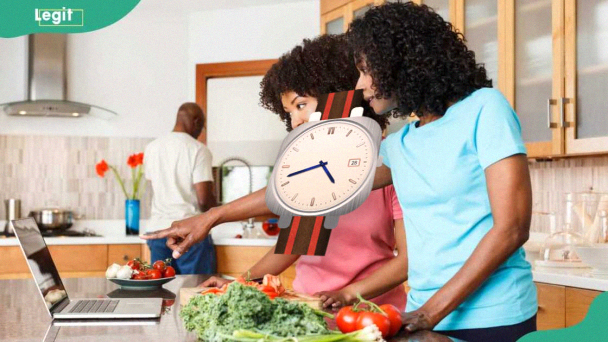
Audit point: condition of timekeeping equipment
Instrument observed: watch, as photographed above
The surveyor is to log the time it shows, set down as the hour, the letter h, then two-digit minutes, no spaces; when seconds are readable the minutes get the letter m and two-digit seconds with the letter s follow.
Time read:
4h42
